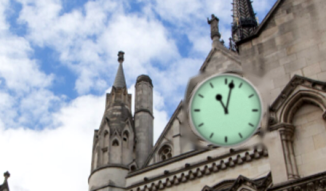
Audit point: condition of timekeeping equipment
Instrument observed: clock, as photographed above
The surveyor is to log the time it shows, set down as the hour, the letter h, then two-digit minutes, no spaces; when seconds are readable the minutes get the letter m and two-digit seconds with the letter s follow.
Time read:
11h02
